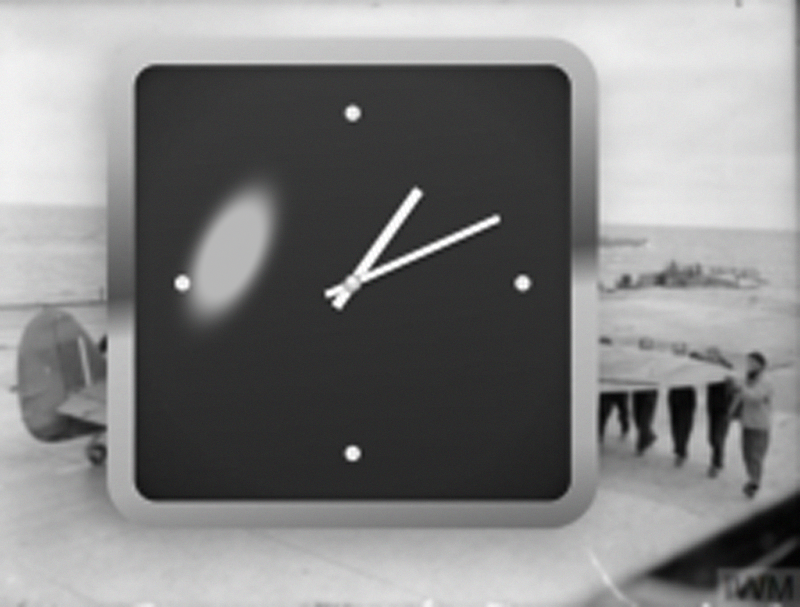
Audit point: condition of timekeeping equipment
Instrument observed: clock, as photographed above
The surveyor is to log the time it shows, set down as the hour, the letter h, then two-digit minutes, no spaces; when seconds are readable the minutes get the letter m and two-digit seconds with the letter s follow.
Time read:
1h11
